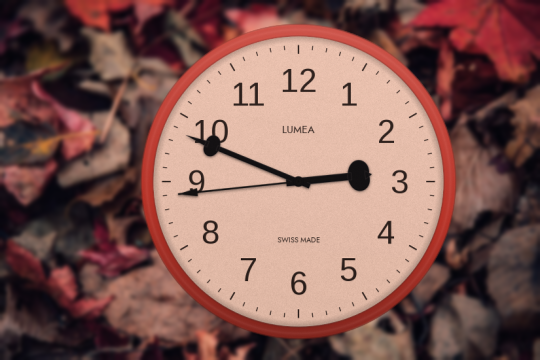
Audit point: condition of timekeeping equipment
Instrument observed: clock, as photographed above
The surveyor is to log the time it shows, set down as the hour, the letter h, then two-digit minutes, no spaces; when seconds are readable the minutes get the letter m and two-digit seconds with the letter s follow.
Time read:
2h48m44s
